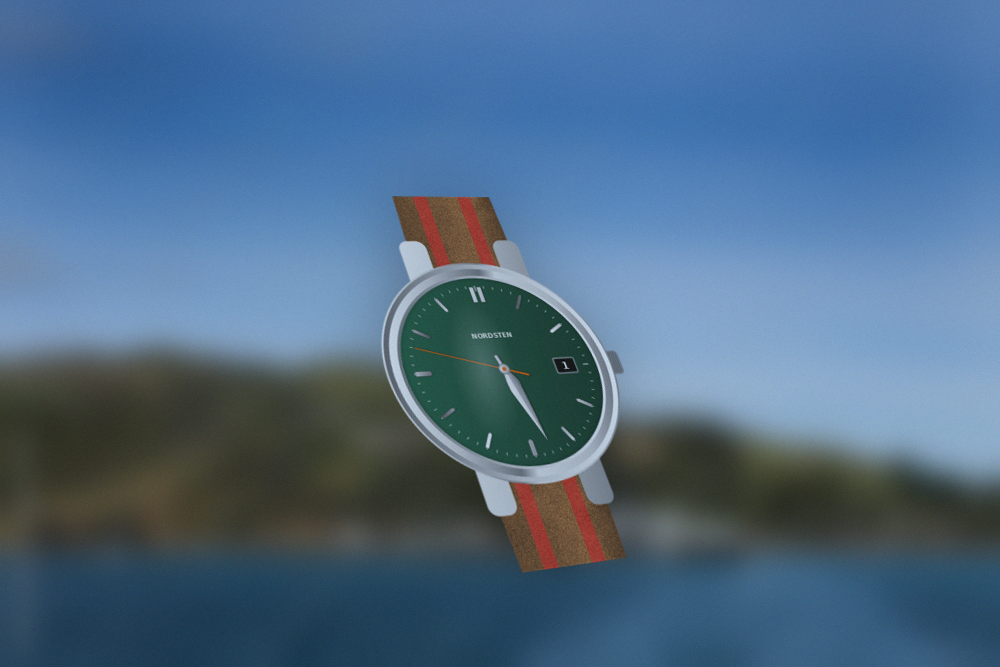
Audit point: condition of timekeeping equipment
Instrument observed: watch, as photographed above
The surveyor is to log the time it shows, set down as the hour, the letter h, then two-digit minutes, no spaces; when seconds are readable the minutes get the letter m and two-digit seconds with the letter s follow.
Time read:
5h27m48s
